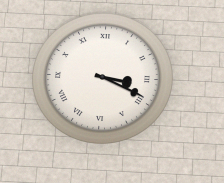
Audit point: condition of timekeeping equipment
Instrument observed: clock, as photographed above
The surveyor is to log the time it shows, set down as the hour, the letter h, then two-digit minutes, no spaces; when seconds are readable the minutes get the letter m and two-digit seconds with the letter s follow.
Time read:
3h19
